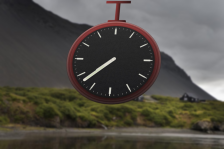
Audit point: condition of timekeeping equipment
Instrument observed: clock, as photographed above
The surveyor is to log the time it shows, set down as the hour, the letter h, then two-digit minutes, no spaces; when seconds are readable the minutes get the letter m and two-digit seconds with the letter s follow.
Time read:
7h38
